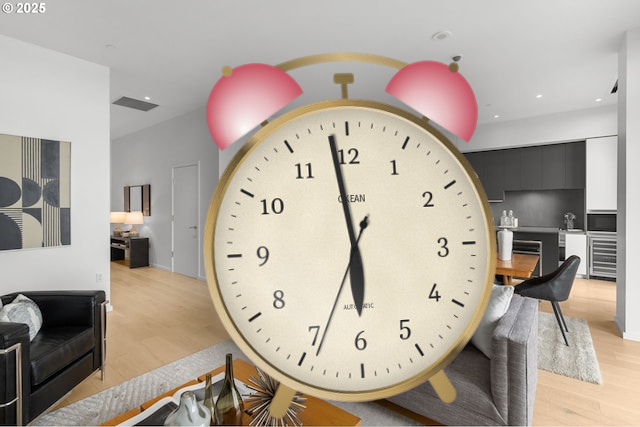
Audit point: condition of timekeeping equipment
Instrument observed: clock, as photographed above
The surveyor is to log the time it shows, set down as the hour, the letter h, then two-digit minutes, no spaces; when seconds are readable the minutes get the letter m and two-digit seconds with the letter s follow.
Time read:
5h58m34s
